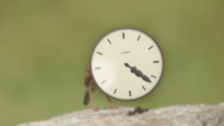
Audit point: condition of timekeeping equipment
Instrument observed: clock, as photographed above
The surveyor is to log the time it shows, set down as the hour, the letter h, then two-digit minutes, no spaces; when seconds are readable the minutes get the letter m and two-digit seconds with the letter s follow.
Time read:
4h22
